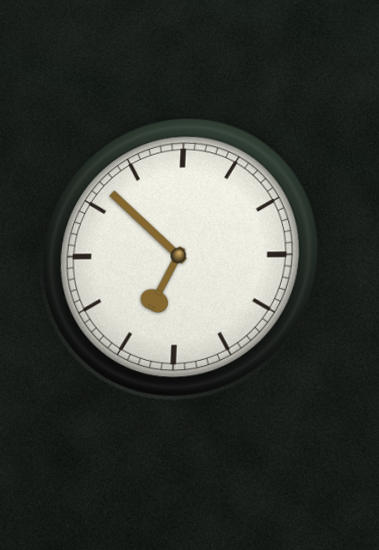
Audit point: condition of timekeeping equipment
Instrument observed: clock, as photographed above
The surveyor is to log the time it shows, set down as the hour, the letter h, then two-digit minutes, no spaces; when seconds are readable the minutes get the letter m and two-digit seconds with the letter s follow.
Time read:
6h52
